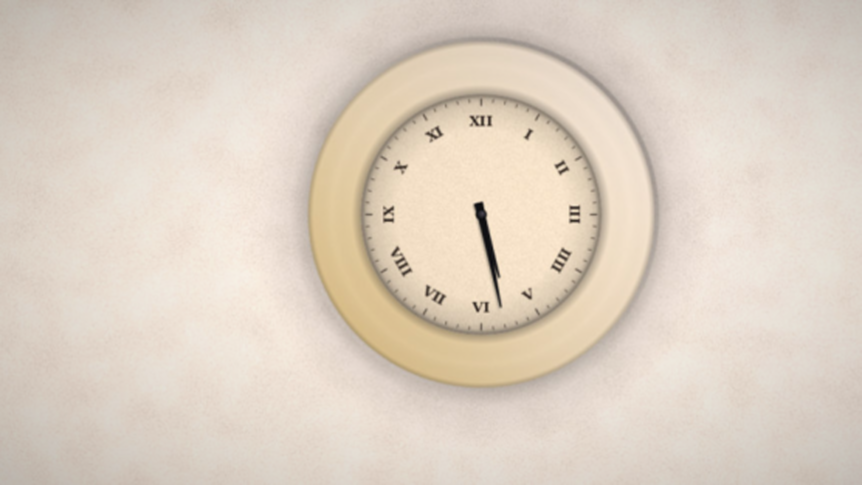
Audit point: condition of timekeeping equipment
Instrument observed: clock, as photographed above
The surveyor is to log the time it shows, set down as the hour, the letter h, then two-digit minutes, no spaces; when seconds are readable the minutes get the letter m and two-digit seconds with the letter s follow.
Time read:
5h28
